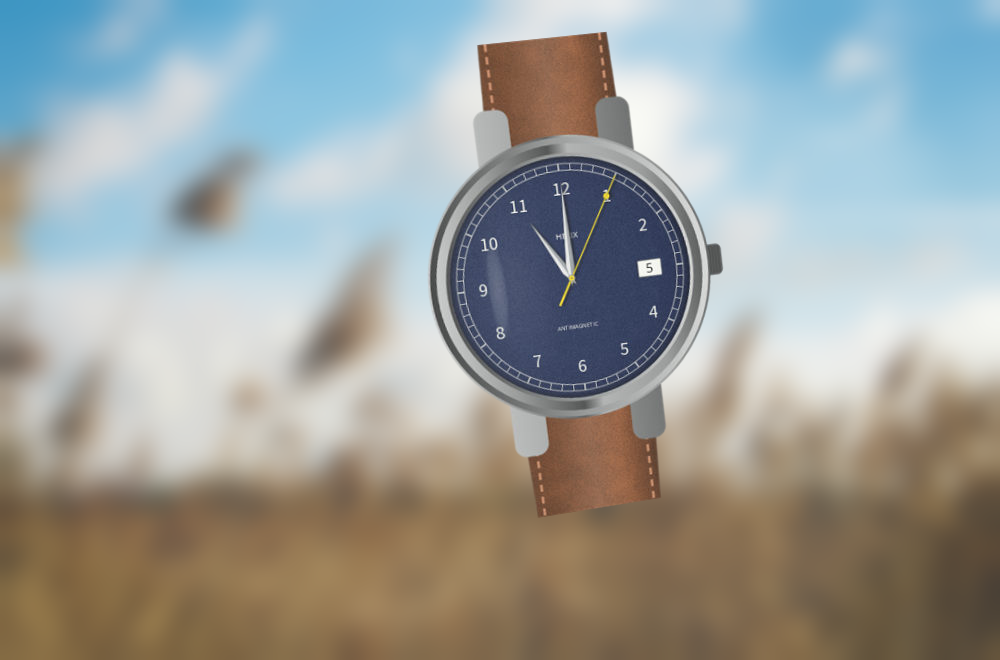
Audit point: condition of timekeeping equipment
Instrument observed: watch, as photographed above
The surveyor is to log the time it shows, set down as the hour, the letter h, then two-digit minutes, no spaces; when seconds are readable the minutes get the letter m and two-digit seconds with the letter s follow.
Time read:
11h00m05s
